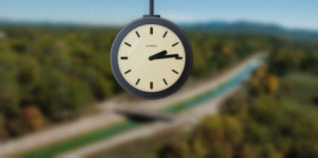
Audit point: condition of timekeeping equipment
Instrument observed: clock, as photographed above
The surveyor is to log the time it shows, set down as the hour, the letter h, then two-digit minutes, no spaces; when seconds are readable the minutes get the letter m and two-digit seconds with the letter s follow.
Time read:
2h14
